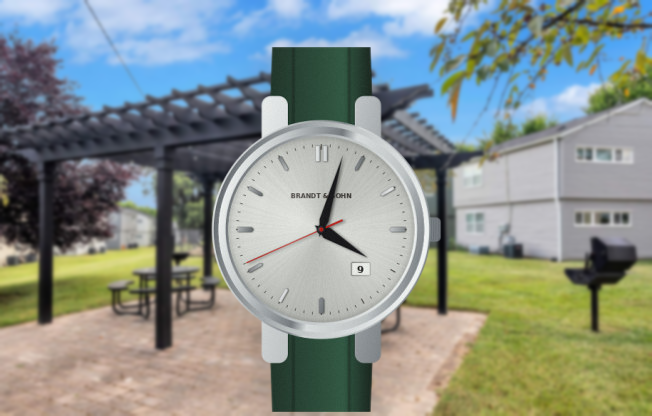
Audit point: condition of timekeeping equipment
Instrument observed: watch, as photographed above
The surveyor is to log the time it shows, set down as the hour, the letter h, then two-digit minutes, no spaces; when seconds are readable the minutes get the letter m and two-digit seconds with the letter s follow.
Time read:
4h02m41s
